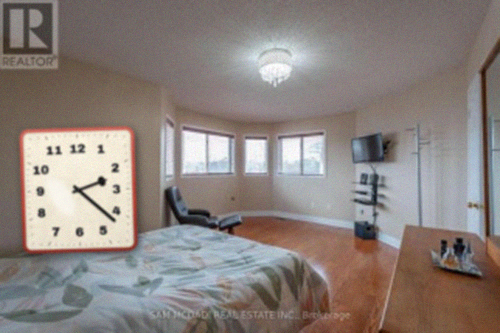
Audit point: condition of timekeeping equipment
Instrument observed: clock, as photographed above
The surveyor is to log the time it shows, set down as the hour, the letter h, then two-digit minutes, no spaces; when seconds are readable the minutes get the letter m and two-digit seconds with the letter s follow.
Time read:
2h22
